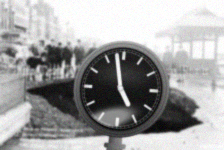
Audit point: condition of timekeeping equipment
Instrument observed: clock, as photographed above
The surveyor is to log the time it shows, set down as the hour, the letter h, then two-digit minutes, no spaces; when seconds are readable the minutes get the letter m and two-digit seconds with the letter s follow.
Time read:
4h58
